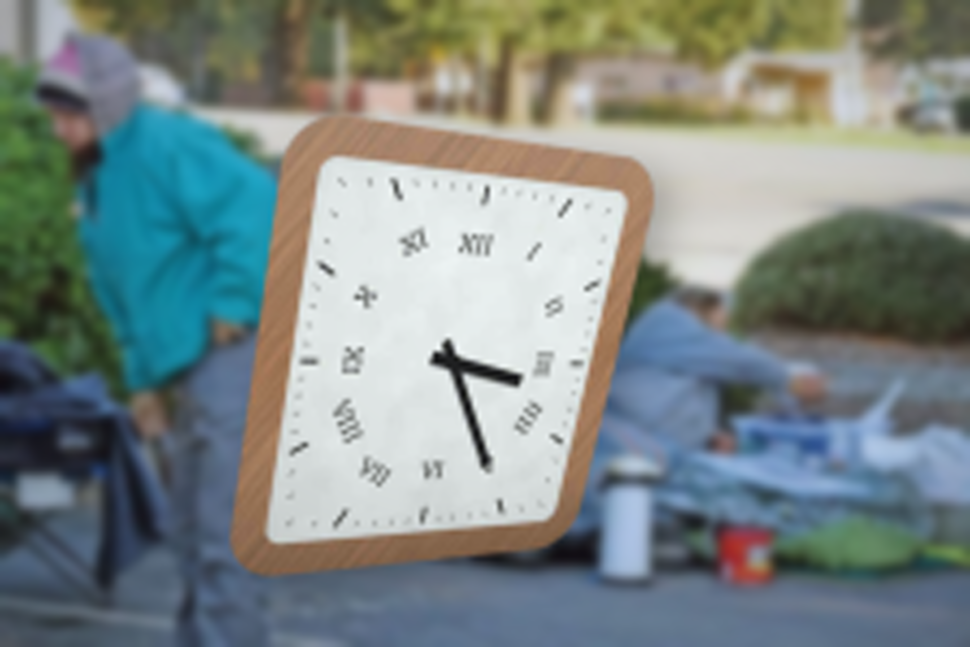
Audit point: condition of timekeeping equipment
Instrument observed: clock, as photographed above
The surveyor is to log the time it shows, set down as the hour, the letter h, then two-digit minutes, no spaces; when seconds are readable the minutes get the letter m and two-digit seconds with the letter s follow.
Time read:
3h25
